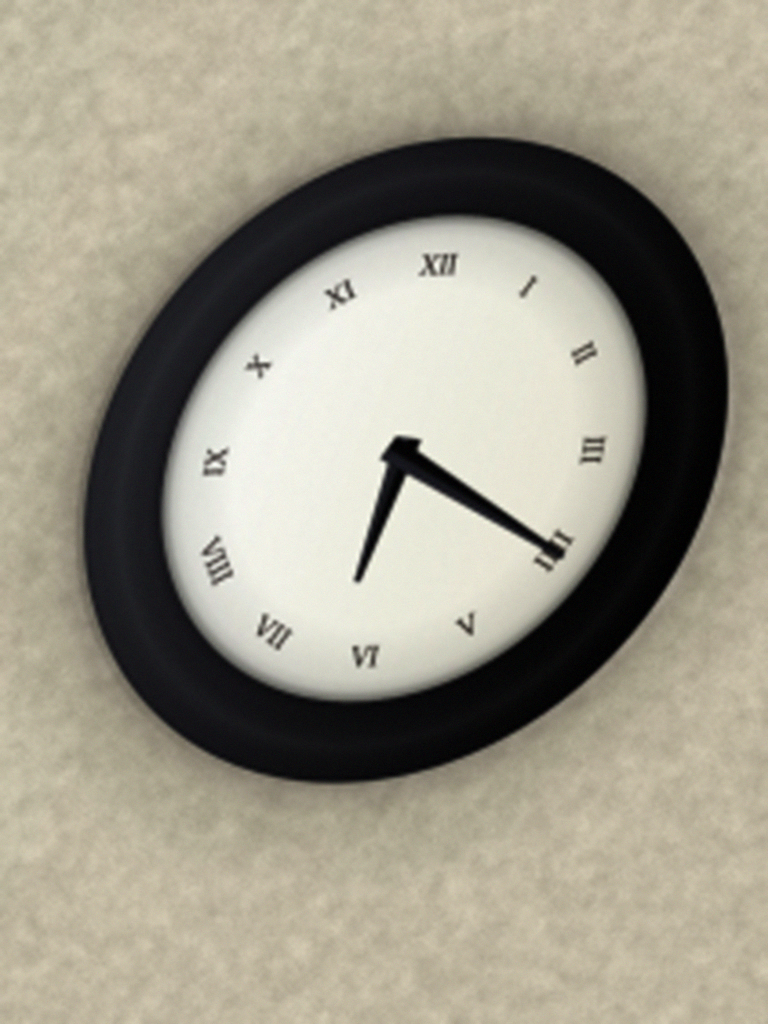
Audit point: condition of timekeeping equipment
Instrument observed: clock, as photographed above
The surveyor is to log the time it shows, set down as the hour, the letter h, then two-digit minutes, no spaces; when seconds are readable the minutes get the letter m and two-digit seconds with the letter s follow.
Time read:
6h20
